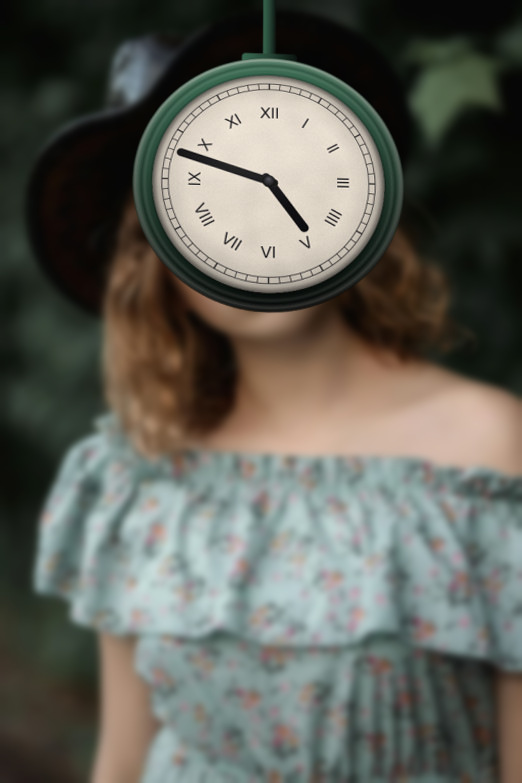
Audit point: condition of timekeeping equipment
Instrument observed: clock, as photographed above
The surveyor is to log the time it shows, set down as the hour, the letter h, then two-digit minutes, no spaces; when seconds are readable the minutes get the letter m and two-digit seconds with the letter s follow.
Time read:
4h48
